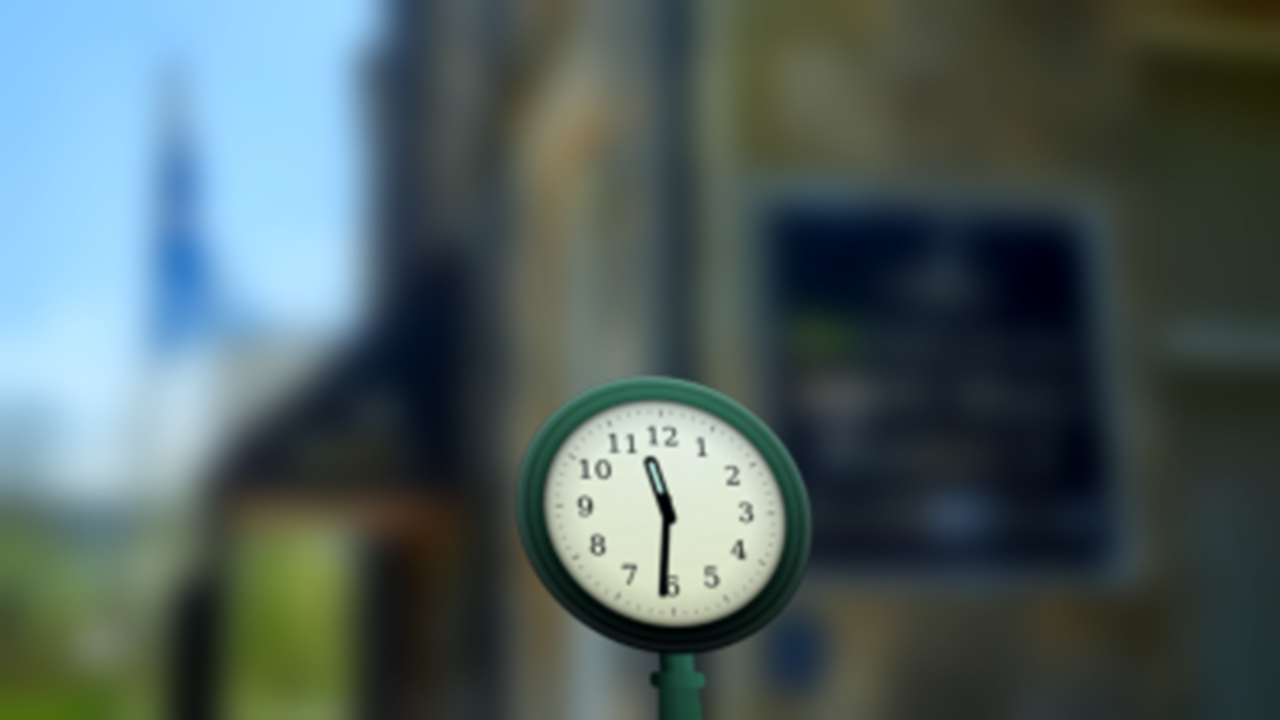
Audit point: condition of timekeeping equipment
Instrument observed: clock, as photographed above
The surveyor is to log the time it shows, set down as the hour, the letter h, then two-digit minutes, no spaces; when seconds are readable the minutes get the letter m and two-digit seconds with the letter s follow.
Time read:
11h31
